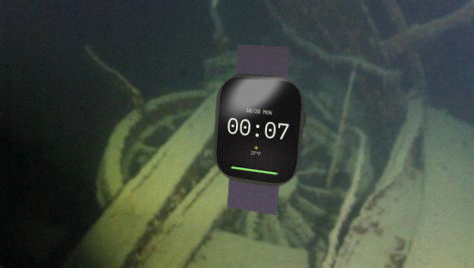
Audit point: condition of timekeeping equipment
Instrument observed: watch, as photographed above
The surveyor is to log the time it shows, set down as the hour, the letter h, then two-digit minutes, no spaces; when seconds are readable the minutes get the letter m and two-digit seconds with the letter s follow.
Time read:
0h07
